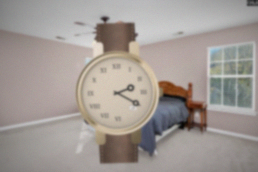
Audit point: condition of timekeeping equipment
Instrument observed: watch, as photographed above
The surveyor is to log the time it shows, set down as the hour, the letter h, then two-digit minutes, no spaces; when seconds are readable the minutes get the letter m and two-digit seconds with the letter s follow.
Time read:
2h20
